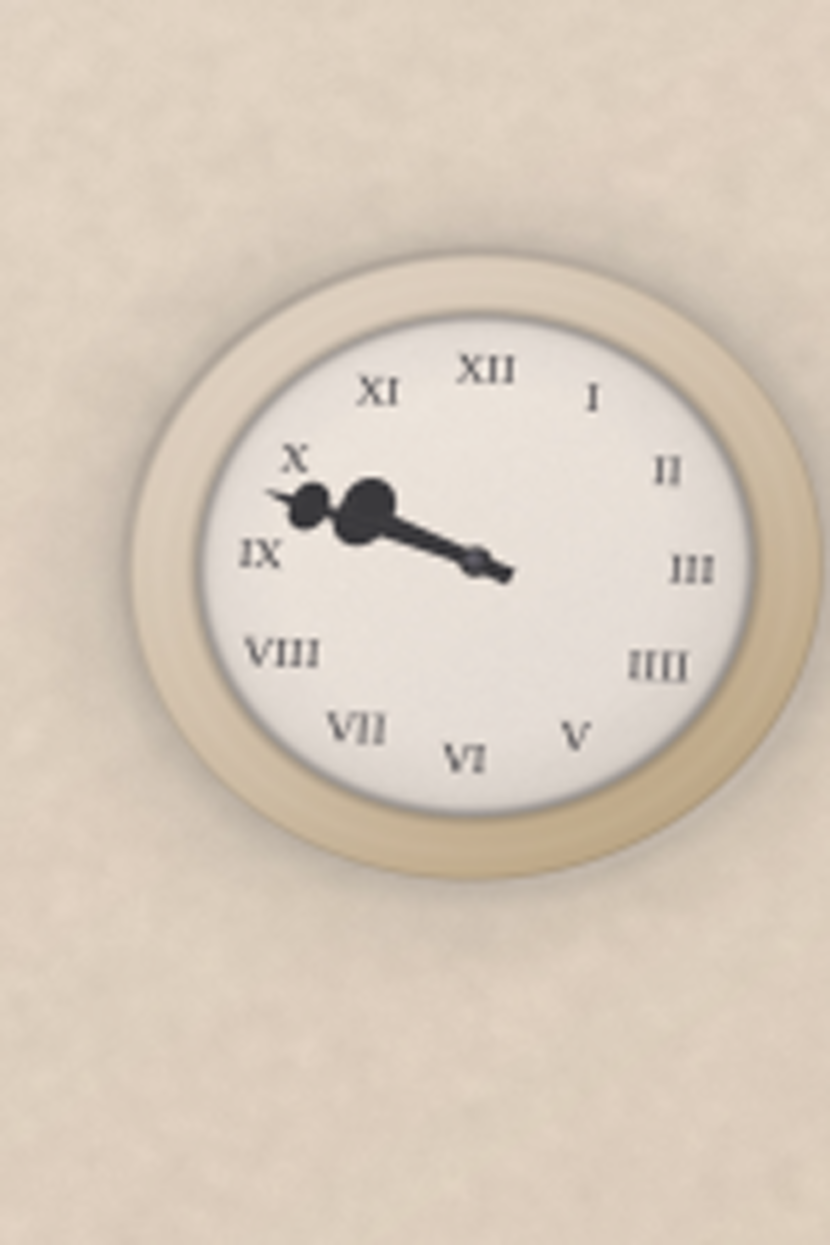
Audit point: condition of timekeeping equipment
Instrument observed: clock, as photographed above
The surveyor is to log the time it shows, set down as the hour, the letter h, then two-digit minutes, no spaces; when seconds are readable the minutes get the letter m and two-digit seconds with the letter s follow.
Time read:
9h48
